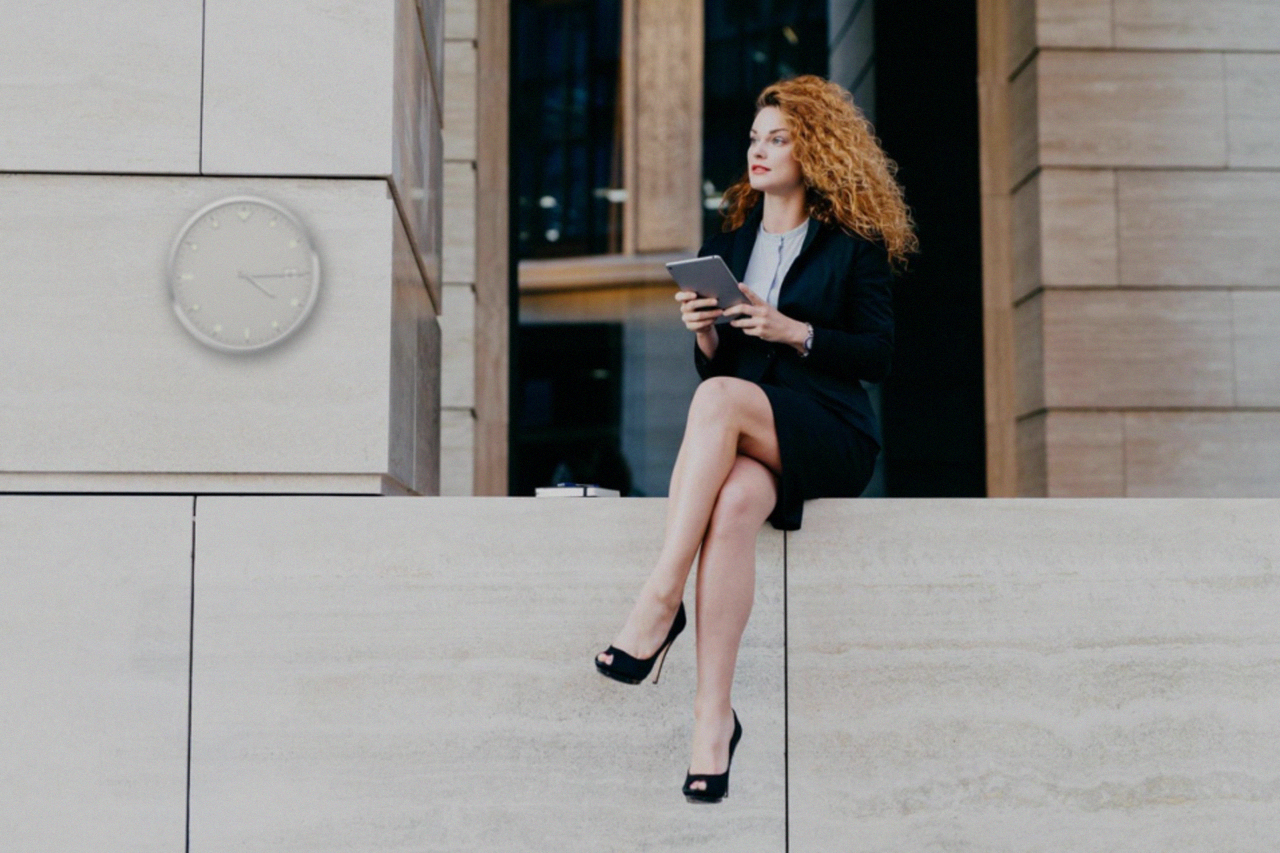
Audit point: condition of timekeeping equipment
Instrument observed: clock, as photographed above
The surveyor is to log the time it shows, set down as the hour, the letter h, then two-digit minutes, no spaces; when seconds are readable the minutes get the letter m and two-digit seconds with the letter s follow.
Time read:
4h15
